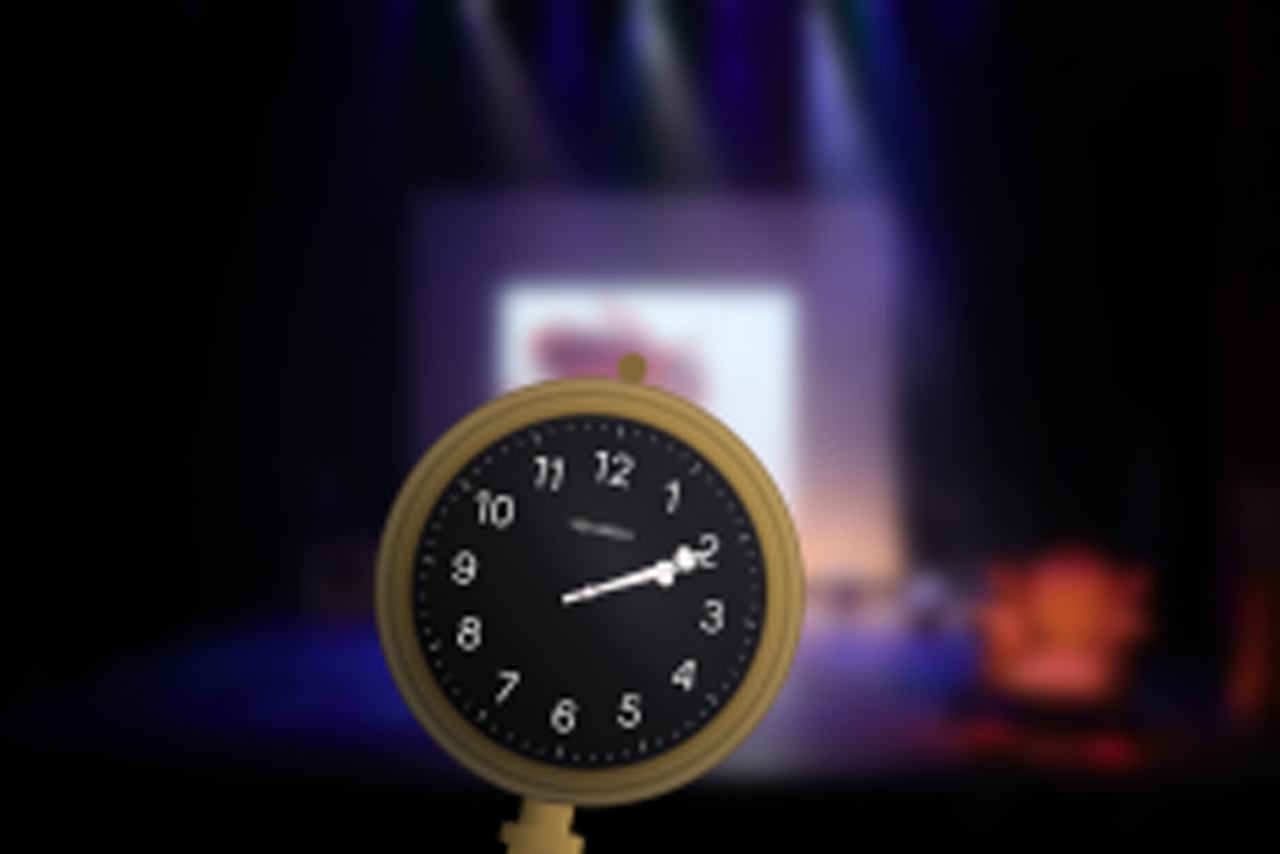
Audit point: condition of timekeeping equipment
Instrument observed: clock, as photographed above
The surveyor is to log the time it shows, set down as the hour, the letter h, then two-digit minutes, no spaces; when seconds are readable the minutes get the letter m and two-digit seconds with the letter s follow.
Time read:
2h10
